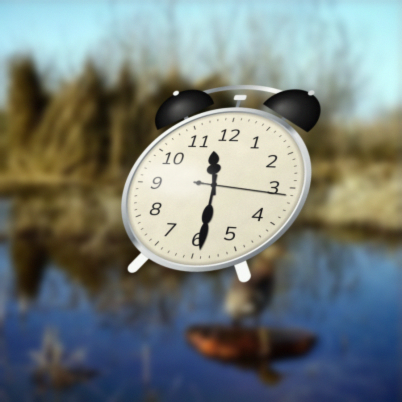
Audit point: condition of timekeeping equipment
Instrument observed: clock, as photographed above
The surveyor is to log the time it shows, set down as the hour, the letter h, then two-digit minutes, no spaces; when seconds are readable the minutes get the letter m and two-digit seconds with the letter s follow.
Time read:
11h29m16s
